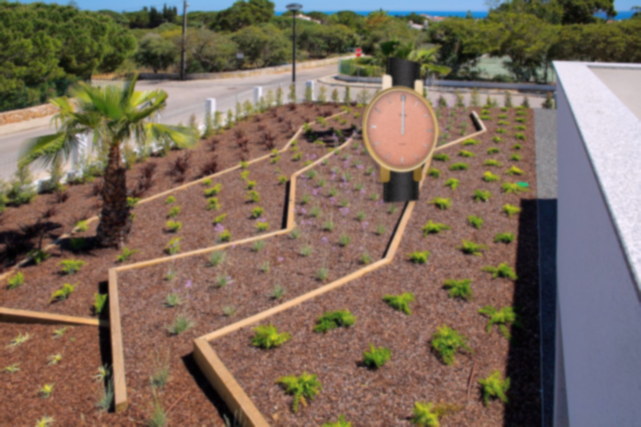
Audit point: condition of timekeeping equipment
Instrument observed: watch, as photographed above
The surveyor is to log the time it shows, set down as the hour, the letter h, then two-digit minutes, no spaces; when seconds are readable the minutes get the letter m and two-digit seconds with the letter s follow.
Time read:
12h00
